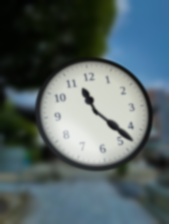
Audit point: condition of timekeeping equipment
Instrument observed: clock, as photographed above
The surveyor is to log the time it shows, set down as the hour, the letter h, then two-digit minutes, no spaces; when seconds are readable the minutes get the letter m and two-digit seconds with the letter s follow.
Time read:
11h23
